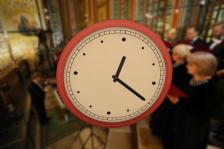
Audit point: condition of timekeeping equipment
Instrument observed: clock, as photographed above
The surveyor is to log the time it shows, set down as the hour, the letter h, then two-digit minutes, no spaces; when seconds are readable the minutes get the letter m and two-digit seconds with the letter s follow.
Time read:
12h20
